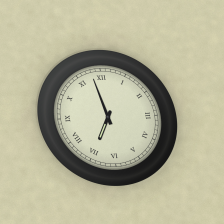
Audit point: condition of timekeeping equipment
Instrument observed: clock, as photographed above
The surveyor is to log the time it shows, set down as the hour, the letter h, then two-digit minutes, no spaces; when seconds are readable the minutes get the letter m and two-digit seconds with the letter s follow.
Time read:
6h58
